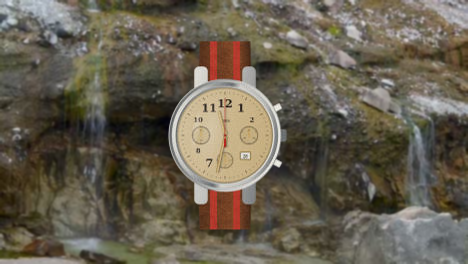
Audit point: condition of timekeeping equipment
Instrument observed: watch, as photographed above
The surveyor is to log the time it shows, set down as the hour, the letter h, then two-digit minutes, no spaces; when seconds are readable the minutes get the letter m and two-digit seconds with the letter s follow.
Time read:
11h32
